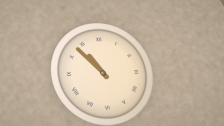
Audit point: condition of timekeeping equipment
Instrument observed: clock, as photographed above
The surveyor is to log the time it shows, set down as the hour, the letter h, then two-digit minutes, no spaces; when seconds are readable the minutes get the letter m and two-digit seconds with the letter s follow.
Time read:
10h53
